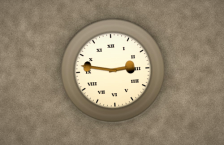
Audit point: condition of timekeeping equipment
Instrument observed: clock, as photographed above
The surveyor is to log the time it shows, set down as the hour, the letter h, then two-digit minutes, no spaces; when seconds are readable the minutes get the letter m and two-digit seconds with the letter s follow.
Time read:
2h47
